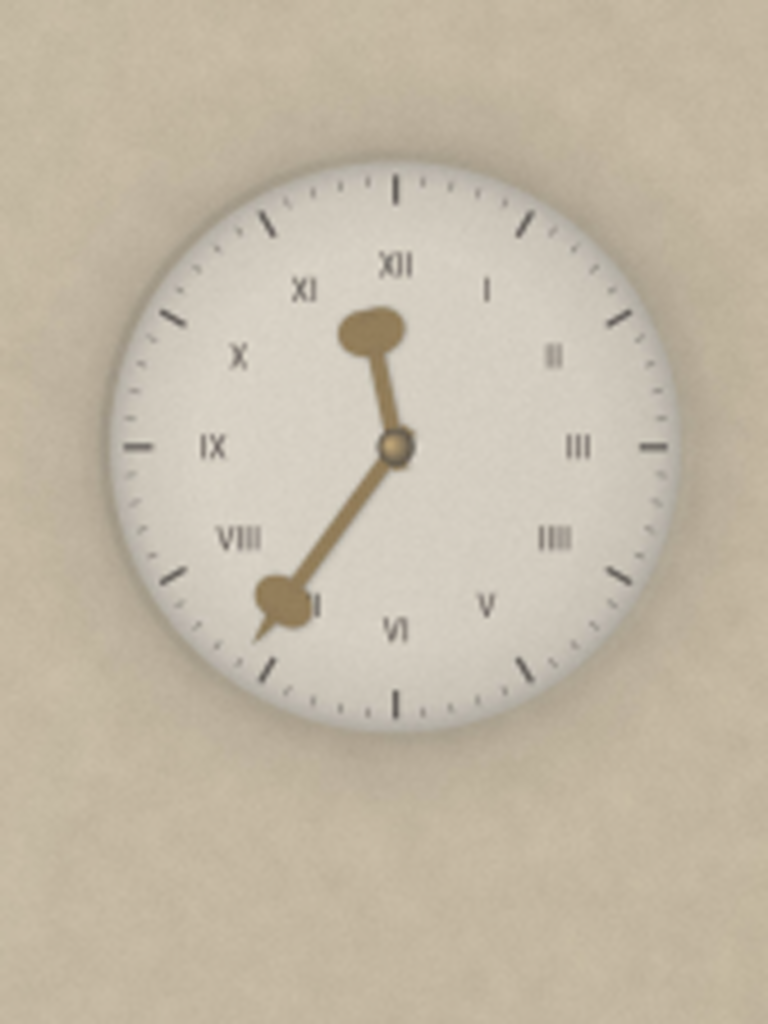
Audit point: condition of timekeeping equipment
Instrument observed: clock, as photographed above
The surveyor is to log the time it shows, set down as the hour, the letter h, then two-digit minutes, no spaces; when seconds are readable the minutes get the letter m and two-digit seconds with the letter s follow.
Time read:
11h36
